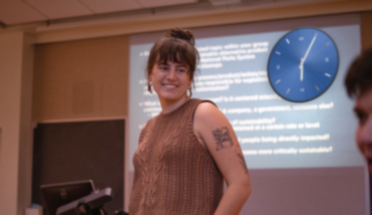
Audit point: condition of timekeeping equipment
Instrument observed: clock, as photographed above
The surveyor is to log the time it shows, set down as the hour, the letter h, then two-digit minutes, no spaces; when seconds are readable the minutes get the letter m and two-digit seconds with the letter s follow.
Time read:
6h05
